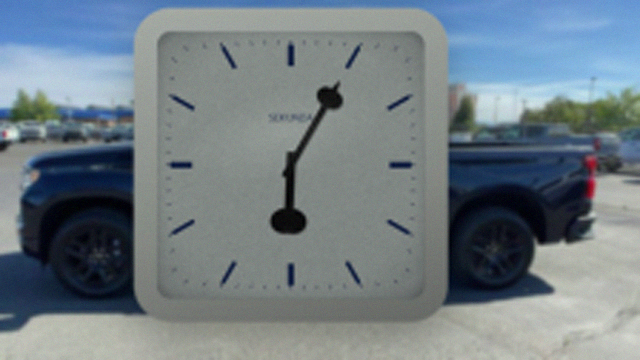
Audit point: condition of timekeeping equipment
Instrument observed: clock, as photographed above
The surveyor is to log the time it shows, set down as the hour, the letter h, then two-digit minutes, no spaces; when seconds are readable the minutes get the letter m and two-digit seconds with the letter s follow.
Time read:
6h05
